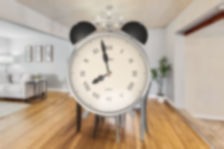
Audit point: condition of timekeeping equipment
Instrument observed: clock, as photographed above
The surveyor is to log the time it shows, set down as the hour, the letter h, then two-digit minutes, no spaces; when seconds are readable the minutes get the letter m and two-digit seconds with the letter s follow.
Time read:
7h58
